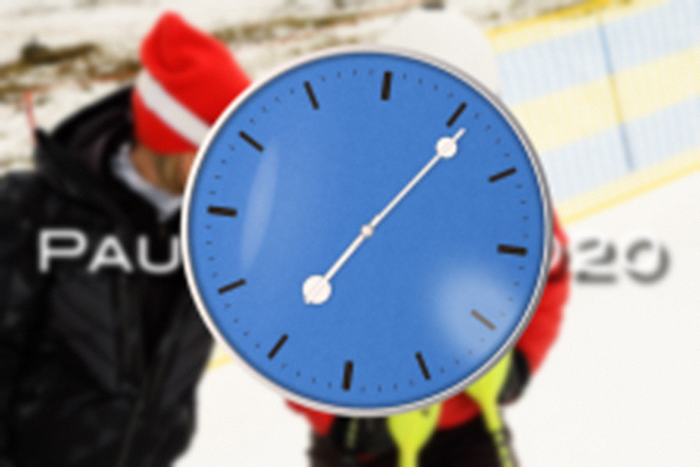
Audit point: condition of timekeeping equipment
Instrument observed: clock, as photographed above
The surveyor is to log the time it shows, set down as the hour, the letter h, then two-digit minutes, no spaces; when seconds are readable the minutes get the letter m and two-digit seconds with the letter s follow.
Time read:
7h06
